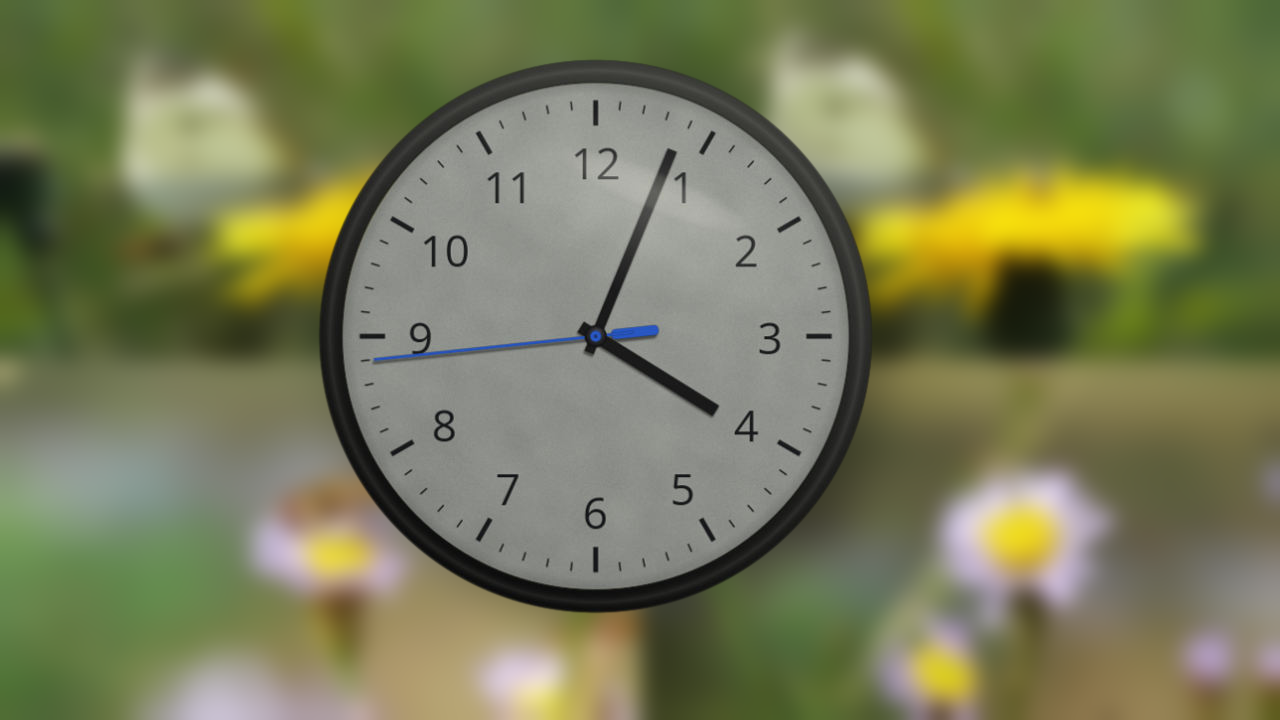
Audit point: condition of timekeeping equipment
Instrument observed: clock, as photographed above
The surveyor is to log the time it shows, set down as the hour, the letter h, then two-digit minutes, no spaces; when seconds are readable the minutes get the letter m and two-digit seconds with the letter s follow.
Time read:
4h03m44s
